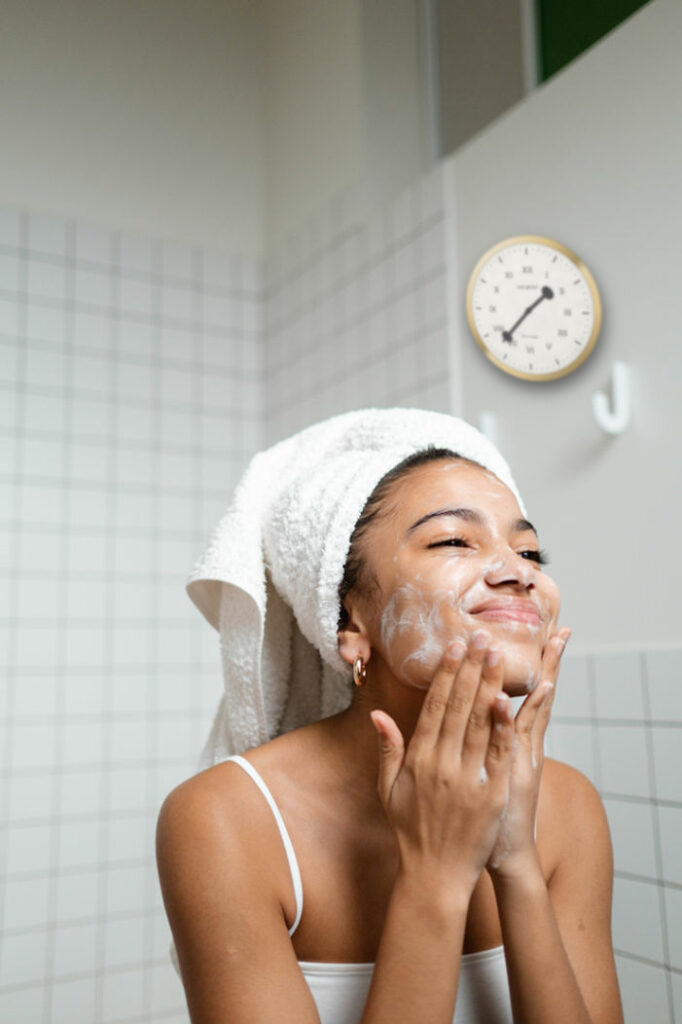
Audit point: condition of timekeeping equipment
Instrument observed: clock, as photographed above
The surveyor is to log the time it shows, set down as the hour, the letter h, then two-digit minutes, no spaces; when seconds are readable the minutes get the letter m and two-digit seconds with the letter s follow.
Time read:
1h37
